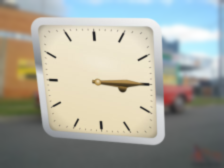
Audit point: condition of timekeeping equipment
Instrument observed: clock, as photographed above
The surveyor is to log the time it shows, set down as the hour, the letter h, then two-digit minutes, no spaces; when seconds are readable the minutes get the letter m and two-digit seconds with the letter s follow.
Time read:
3h15
